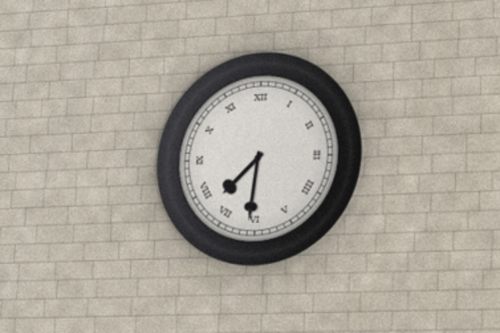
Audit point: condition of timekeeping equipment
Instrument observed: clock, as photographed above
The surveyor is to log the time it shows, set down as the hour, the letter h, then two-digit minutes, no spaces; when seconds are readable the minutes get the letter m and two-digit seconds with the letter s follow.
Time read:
7h31
